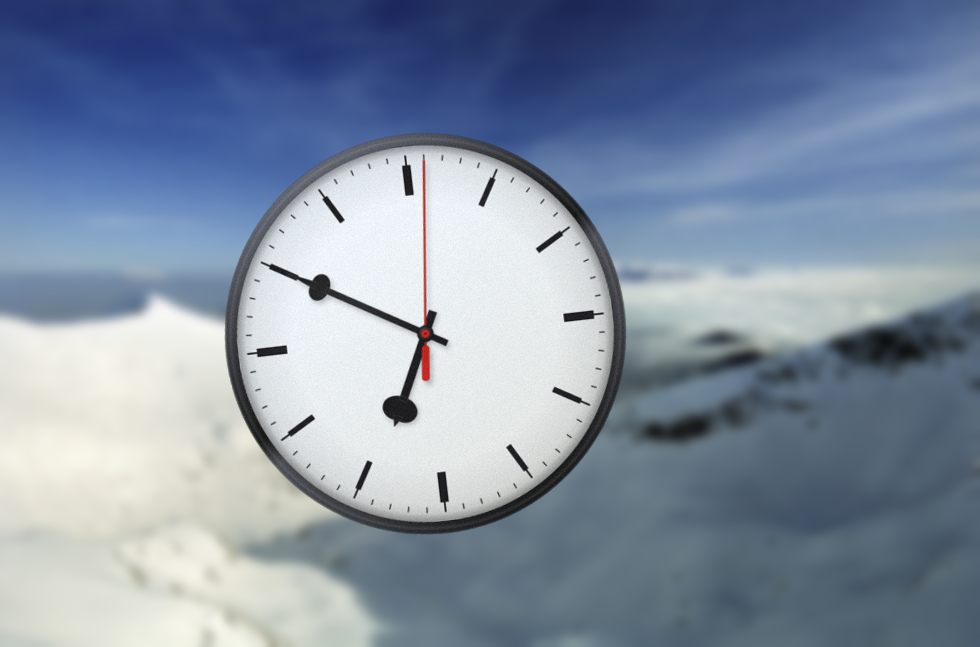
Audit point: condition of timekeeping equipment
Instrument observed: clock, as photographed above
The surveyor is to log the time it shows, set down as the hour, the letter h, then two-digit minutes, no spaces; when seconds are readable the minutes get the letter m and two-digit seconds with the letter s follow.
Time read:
6h50m01s
